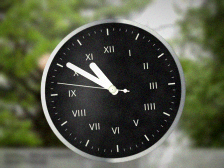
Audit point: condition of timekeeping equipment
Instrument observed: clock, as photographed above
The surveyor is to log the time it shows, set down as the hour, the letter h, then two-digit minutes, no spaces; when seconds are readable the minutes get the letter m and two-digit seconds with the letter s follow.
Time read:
10h50m47s
